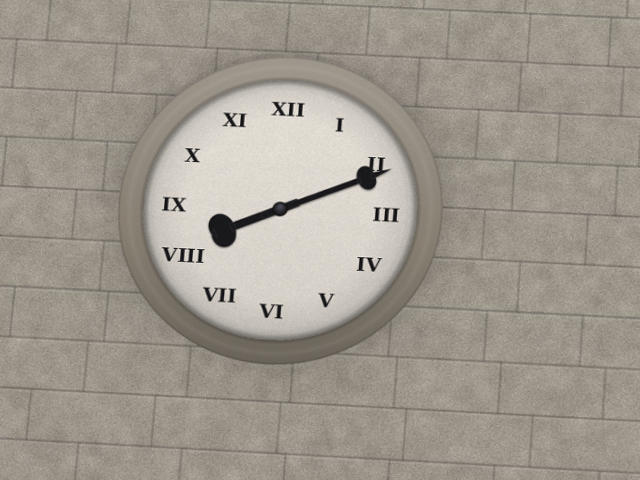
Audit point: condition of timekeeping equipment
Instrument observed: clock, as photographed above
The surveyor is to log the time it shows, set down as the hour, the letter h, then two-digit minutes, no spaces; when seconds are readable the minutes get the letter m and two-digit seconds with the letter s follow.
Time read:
8h11
